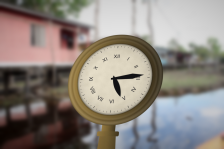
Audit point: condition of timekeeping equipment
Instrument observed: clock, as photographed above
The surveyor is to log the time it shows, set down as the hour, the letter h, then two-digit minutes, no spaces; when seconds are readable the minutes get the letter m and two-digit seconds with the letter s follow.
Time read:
5h14
